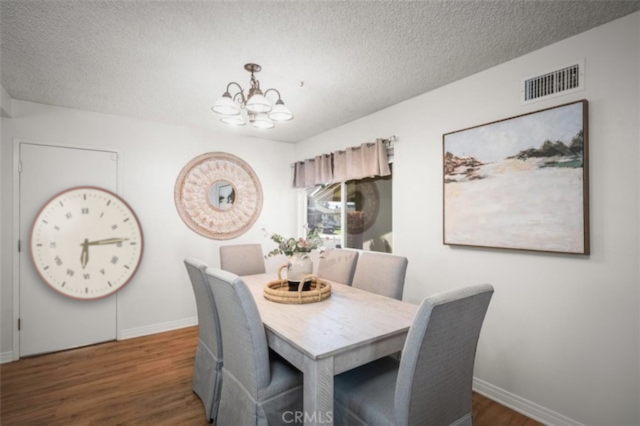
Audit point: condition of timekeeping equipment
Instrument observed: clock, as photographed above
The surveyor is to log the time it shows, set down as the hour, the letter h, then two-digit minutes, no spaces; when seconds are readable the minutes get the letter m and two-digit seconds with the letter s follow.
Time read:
6h14
